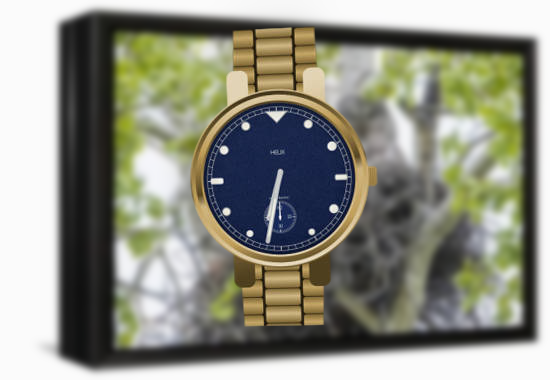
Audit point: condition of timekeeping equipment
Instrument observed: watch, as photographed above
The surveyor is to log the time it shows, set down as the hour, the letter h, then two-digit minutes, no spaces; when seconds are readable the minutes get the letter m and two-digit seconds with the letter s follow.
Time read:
6h32
